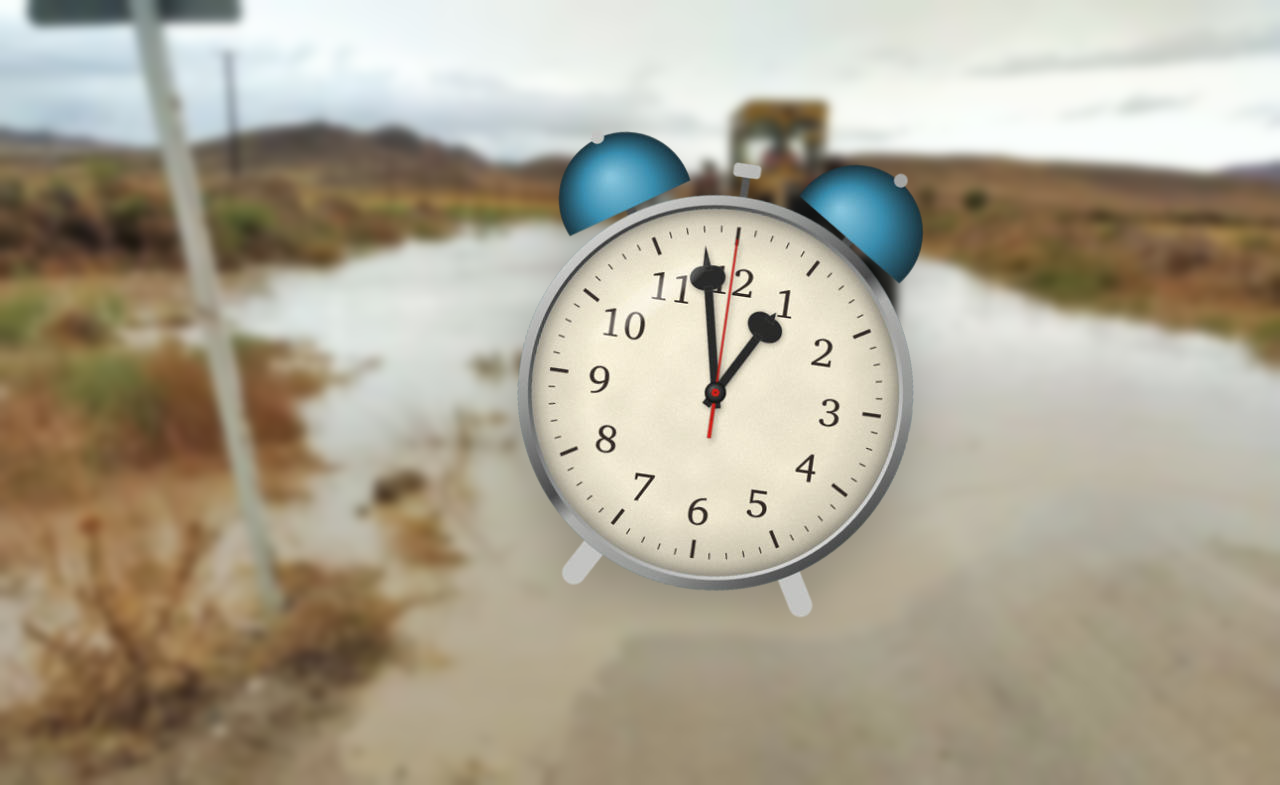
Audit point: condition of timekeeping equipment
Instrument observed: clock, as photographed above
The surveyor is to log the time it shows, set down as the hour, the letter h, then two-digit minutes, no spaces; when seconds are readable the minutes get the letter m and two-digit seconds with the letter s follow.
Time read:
12h58m00s
